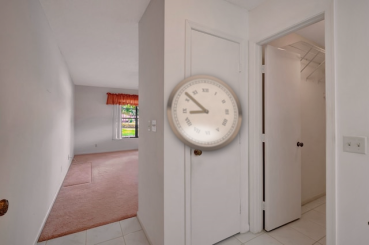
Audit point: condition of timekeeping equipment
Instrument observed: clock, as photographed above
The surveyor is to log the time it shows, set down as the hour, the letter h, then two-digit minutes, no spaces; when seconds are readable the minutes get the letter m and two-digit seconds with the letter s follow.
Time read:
8h52
